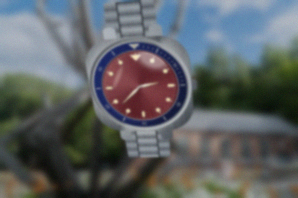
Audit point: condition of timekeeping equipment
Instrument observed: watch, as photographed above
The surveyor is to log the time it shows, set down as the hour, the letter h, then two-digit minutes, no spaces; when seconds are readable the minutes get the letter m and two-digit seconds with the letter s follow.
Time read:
2h38
